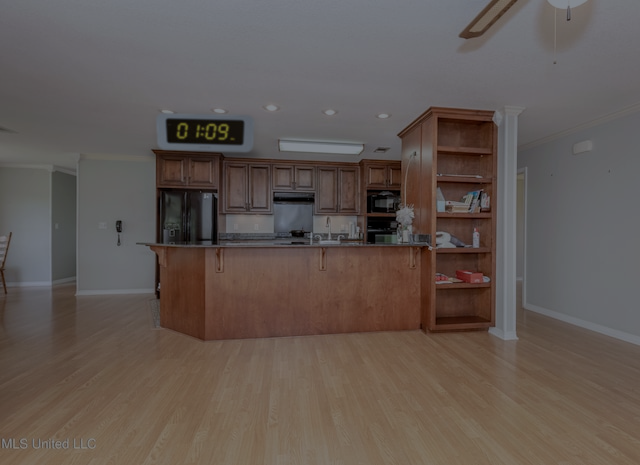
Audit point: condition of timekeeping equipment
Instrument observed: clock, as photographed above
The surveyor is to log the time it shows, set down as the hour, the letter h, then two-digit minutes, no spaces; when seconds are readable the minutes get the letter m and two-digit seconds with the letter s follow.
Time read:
1h09
